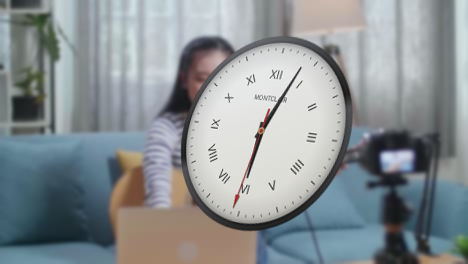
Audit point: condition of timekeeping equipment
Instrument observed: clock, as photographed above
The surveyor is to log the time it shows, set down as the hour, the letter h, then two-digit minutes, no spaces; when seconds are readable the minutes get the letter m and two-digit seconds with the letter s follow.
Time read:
6h03m31s
